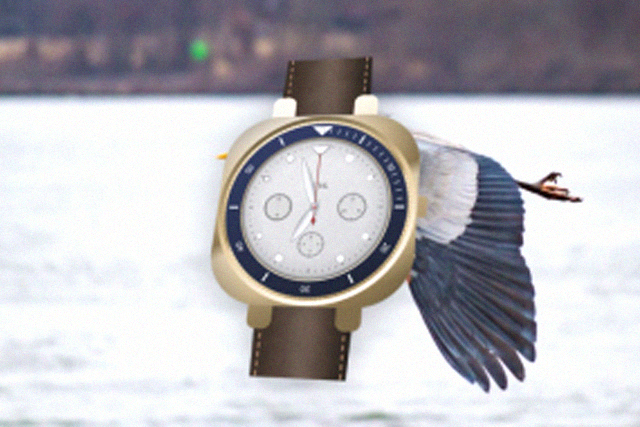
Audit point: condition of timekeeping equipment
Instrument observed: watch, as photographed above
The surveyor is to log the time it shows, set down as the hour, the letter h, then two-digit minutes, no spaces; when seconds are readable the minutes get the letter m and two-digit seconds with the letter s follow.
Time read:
6h57
